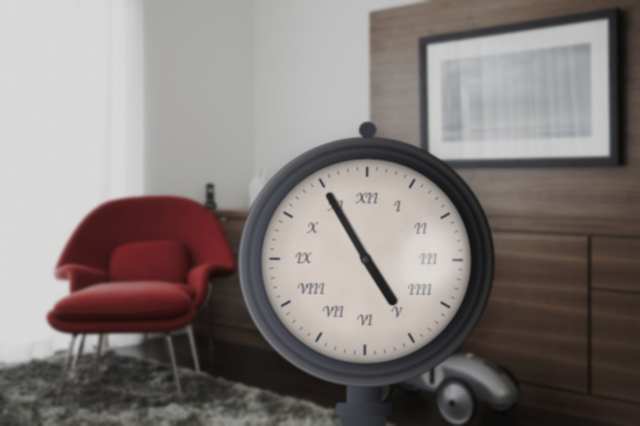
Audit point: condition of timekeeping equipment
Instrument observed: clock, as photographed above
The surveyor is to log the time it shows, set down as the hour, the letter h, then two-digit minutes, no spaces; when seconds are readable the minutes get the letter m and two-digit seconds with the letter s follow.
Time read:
4h55
